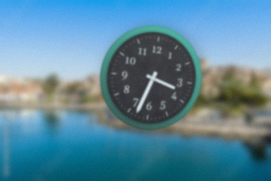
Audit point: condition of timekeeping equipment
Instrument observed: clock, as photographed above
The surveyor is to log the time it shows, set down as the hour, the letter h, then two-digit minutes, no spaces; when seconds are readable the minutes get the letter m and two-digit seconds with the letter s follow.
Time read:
3h33
